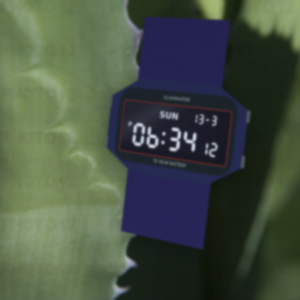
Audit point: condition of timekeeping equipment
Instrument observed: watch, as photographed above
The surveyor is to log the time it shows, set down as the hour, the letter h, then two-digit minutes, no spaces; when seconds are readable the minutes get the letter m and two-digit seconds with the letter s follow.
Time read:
6h34m12s
